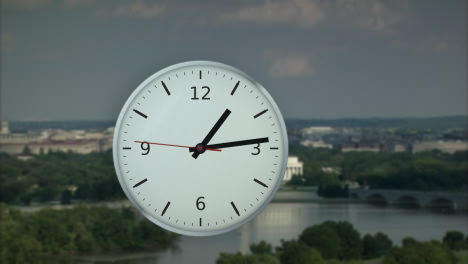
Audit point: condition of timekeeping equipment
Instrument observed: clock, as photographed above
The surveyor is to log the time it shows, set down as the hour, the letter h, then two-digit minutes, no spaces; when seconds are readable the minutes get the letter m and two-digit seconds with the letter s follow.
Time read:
1h13m46s
